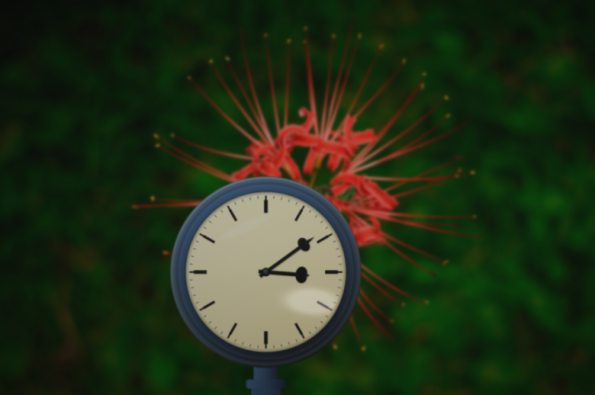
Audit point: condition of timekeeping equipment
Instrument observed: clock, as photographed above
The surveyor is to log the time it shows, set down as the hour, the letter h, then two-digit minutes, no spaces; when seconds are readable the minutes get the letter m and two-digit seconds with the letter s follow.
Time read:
3h09
